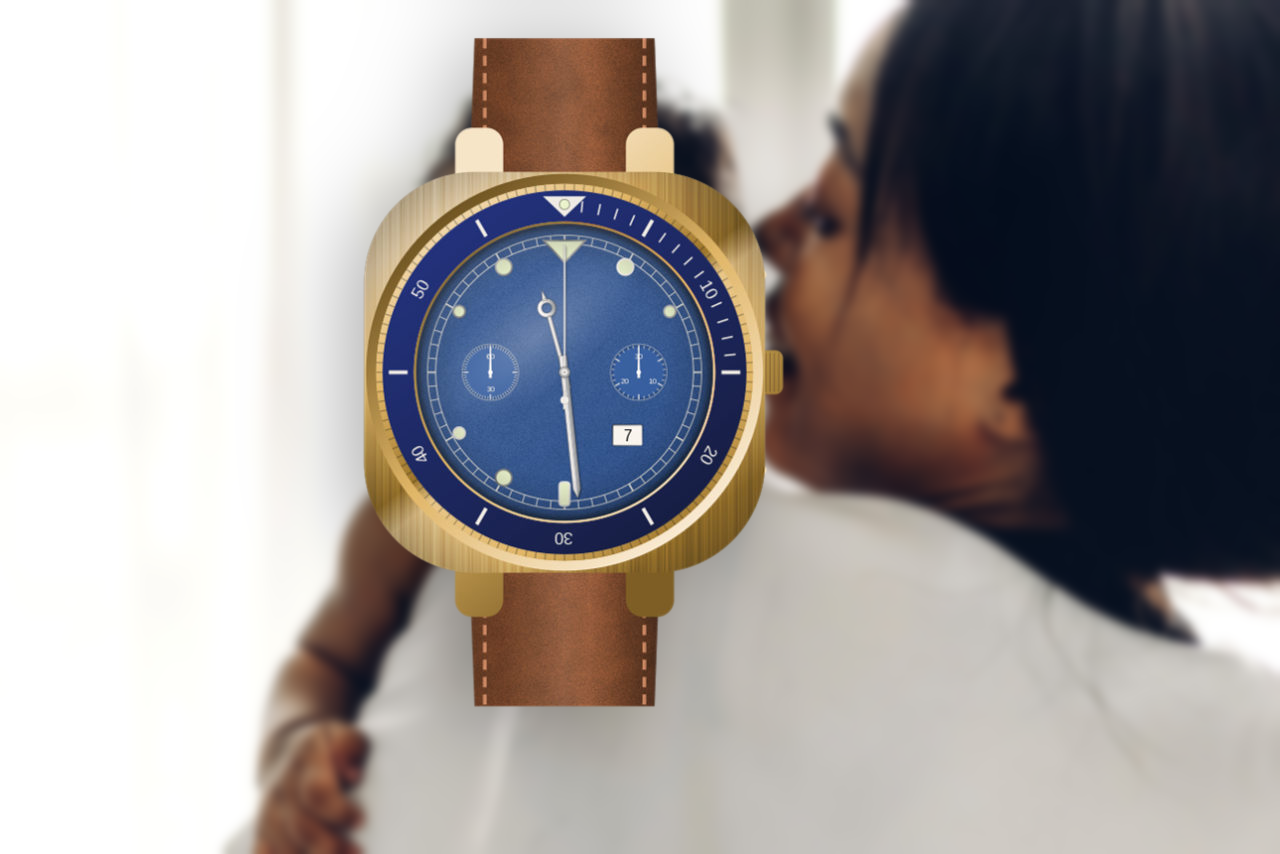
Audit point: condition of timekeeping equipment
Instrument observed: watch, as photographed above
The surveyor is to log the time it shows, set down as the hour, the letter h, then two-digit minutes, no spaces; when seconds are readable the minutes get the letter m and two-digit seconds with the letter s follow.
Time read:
11h29
